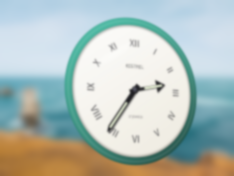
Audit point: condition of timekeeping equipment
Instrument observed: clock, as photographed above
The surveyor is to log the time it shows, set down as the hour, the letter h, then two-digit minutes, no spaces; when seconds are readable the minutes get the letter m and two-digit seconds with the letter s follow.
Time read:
2h36
